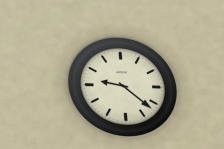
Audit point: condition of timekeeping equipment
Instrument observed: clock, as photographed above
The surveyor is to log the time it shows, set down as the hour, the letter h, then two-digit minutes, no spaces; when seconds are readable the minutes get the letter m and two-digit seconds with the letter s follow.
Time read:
9h22
